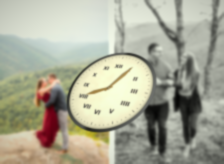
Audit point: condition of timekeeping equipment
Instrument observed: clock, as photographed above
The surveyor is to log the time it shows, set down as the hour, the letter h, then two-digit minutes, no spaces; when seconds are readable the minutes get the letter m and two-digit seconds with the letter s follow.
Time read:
8h05
